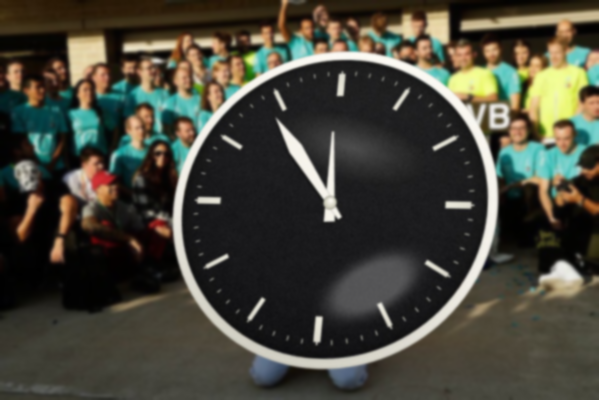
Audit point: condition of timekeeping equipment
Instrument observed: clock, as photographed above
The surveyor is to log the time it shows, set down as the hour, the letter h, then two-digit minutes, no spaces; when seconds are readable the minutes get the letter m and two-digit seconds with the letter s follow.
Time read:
11h54
